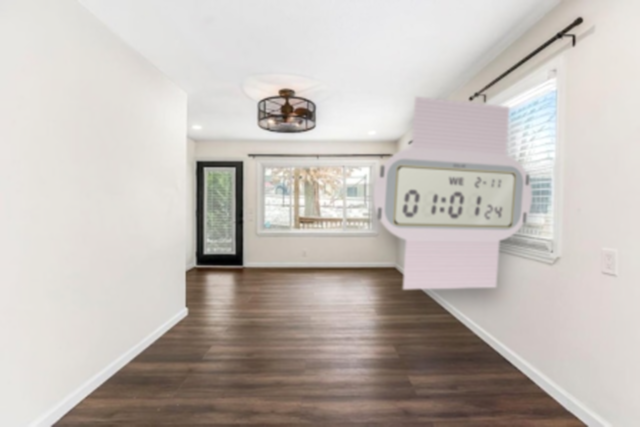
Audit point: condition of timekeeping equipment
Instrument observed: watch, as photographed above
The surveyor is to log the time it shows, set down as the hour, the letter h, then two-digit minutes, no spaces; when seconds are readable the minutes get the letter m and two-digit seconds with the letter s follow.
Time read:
1h01m24s
